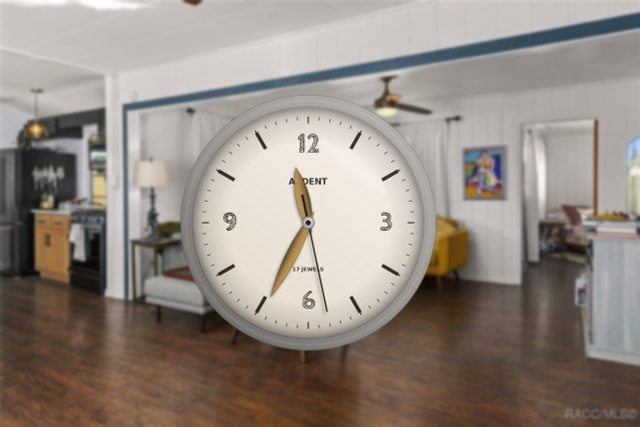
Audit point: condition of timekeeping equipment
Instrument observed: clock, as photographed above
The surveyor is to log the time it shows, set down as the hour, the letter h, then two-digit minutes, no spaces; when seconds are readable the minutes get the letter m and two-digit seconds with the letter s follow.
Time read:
11h34m28s
